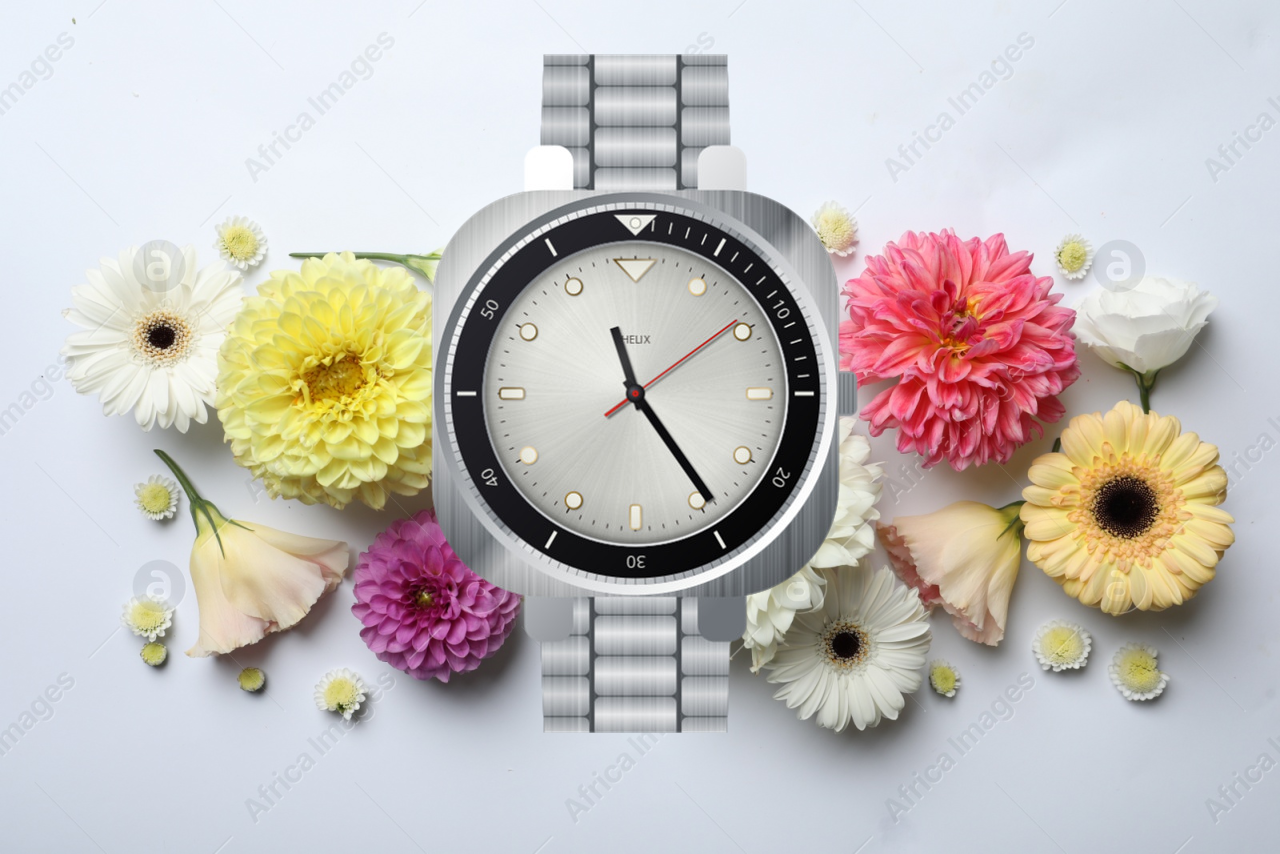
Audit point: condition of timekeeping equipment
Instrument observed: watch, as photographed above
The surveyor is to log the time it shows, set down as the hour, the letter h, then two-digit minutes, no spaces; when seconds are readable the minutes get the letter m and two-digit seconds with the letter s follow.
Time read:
11h24m09s
